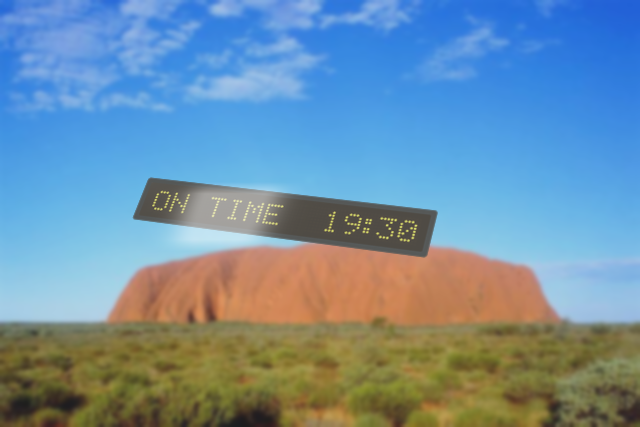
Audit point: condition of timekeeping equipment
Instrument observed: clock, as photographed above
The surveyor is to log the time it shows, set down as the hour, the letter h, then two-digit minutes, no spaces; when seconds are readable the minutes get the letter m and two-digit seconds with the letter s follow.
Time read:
19h30
